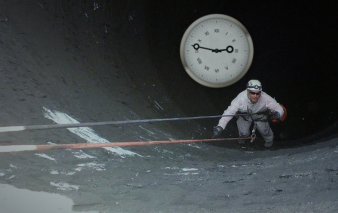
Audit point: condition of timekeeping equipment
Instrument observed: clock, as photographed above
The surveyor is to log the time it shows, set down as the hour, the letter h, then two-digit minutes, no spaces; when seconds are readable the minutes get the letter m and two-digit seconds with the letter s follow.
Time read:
2h47
